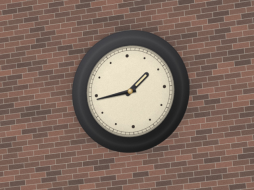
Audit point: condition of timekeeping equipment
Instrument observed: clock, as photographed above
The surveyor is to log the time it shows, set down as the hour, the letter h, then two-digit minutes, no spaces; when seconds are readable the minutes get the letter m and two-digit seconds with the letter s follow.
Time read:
1h44
